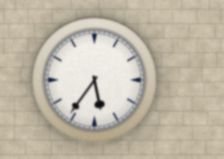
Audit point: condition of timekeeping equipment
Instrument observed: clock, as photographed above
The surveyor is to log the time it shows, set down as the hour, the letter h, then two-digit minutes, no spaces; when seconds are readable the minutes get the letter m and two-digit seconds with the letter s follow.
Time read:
5h36
